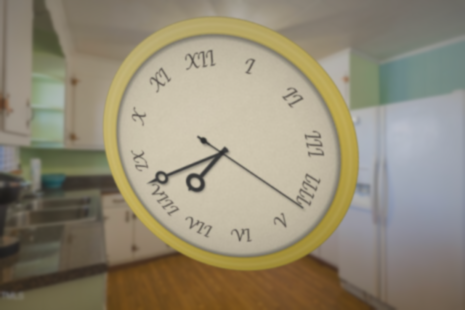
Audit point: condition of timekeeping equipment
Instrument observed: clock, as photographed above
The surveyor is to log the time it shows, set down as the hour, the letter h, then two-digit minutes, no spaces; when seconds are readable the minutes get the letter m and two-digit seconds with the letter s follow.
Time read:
7h42m22s
